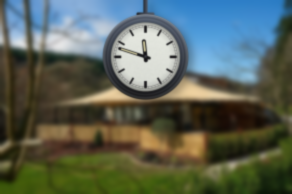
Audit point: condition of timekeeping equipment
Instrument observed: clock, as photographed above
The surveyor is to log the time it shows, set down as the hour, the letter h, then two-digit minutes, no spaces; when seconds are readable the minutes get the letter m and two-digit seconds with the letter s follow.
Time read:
11h48
